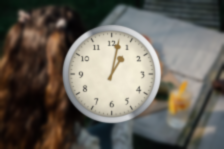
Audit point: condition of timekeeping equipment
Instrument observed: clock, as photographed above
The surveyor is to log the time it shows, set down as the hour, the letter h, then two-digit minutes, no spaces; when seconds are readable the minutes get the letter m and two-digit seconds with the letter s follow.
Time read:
1h02
